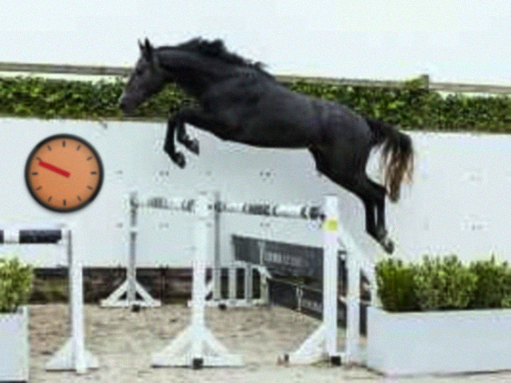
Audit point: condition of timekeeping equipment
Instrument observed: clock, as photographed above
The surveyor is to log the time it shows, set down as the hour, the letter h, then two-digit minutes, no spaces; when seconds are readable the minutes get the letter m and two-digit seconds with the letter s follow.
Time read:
9h49
